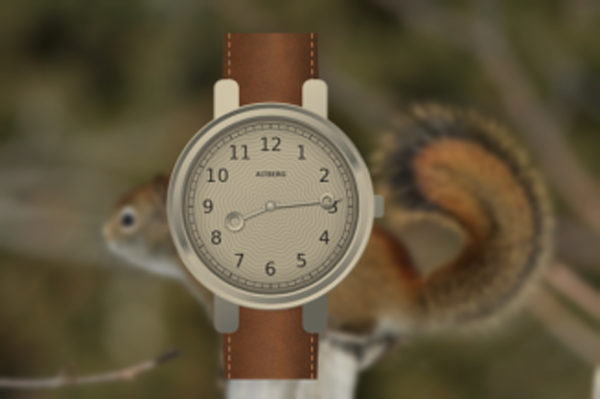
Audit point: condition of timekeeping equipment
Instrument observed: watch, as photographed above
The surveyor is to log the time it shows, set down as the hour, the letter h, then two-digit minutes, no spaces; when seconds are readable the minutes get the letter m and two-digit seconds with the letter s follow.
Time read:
8h14
